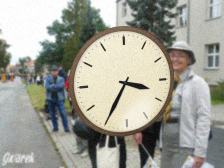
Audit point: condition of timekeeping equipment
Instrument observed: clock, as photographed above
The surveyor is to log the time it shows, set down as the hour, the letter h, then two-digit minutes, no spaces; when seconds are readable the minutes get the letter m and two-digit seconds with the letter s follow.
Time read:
3h35
